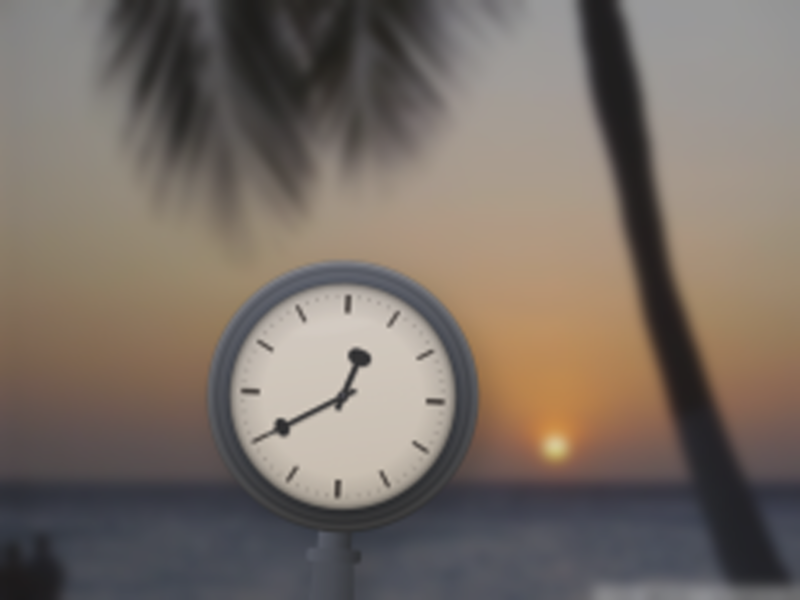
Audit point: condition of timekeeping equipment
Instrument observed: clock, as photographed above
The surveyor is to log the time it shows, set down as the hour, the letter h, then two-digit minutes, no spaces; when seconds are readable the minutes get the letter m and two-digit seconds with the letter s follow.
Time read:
12h40
